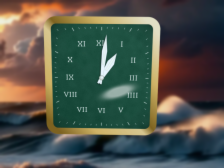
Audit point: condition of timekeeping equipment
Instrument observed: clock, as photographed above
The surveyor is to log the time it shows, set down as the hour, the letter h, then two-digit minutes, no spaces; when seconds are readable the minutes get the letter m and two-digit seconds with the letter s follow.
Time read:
1h01
